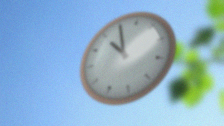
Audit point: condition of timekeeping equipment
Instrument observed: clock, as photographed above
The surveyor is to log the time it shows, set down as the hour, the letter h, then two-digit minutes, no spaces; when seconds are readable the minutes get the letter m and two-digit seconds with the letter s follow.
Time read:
9h55
